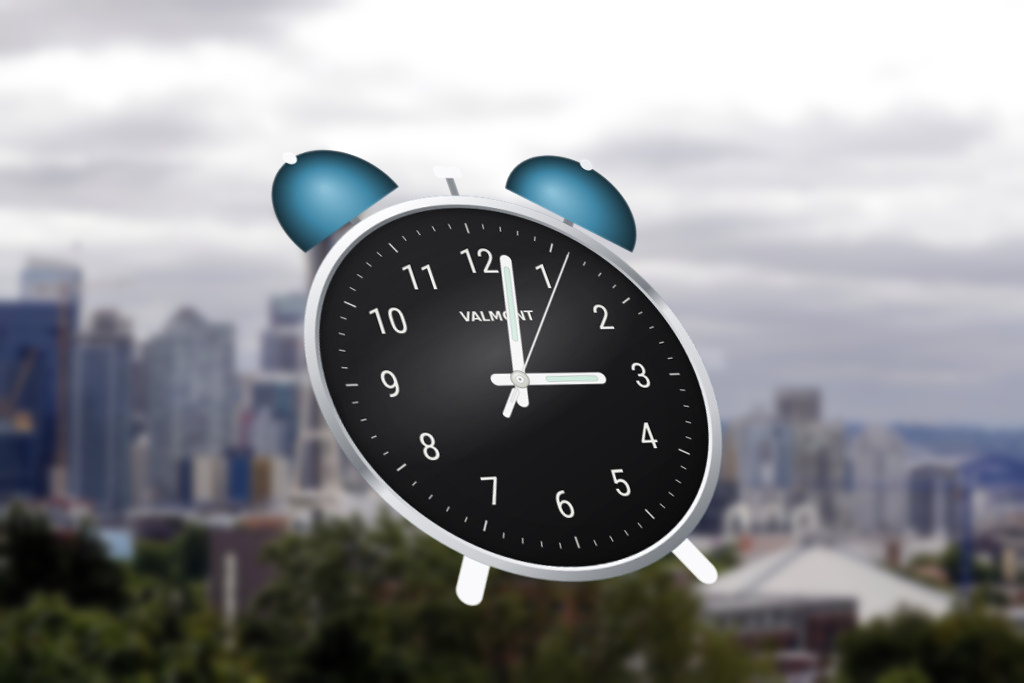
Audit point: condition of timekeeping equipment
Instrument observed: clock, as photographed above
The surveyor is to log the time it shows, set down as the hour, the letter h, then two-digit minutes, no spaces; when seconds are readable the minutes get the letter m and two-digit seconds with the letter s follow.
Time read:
3h02m06s
